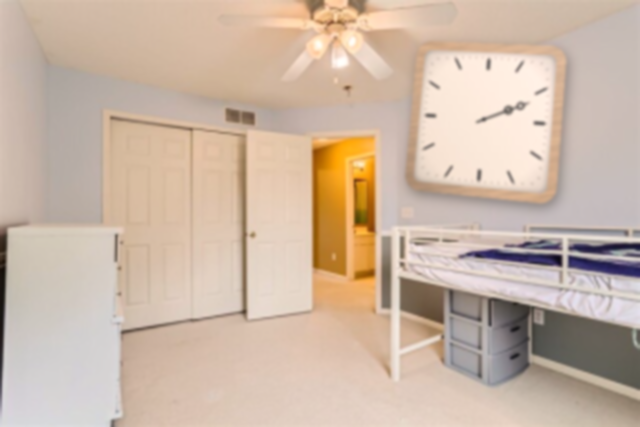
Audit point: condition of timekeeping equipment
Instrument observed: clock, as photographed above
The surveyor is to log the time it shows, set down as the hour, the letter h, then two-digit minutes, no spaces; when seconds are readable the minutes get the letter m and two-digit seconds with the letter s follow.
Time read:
2h11
